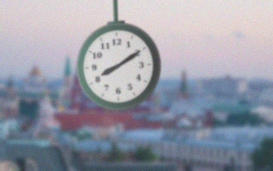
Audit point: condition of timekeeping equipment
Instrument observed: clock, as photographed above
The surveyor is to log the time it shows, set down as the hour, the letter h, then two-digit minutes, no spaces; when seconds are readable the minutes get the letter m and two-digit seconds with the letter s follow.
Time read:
8h10
